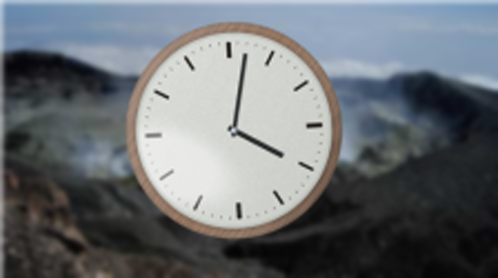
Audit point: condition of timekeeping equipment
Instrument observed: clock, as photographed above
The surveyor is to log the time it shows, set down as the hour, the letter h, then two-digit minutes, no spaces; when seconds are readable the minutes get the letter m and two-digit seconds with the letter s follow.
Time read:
4h02
